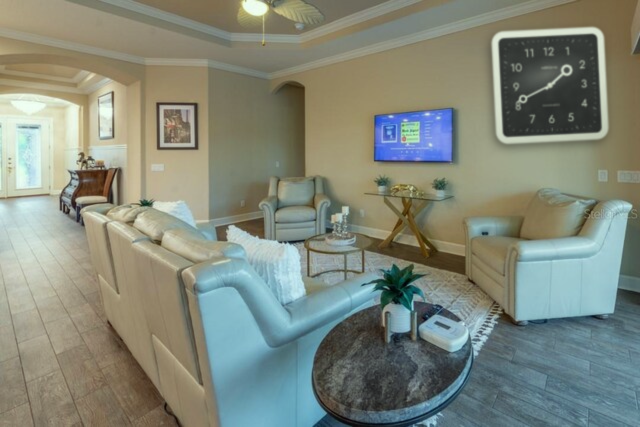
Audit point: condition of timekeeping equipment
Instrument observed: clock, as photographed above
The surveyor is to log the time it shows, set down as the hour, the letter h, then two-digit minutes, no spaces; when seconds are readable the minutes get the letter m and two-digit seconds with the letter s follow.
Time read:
1h41
